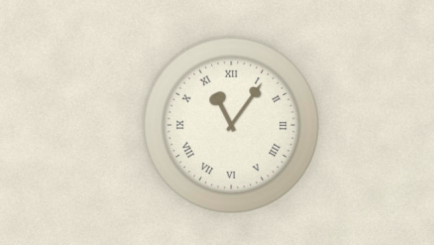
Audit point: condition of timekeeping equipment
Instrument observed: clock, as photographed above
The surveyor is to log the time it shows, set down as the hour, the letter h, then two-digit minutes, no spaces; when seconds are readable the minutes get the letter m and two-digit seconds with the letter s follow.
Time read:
11h06
